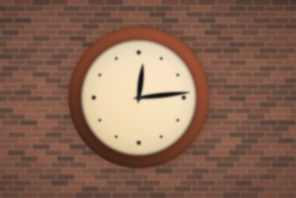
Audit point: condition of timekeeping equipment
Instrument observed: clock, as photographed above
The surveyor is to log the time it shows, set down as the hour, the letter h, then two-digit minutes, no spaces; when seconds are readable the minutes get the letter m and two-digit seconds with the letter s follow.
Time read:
12h14
